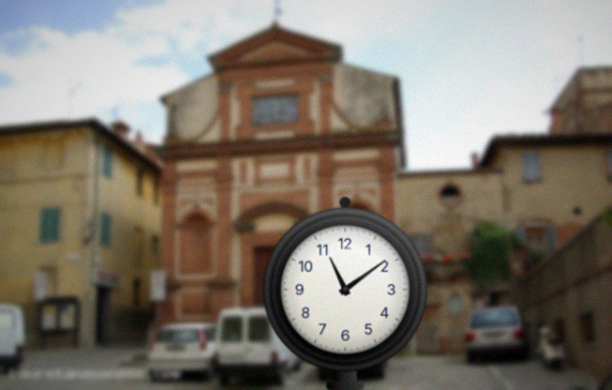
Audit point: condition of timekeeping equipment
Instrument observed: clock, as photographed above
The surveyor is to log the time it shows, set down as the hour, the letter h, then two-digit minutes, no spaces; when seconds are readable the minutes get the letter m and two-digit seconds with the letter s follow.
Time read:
11h09
